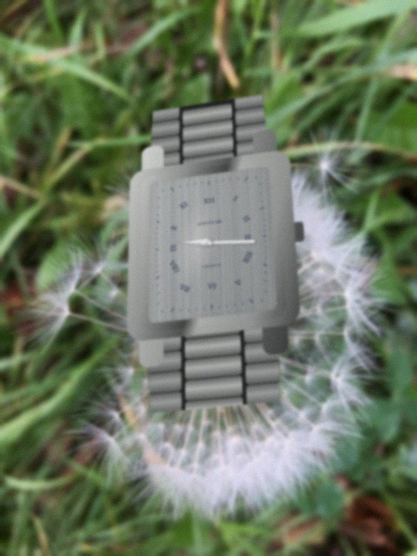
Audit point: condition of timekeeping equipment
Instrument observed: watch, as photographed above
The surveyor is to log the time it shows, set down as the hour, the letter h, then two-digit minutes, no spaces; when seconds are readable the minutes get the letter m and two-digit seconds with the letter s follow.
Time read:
9h16
